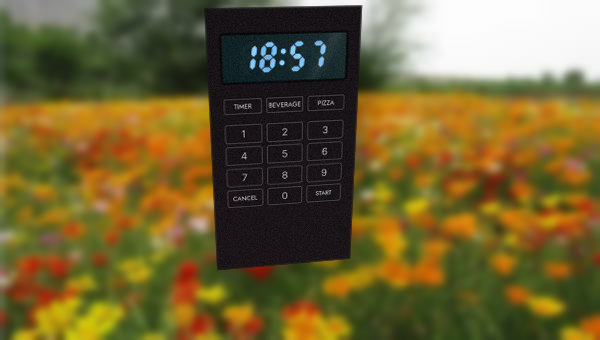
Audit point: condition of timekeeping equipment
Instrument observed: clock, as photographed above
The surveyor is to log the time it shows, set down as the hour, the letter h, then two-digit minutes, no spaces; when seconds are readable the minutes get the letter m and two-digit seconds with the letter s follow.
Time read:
18h57
